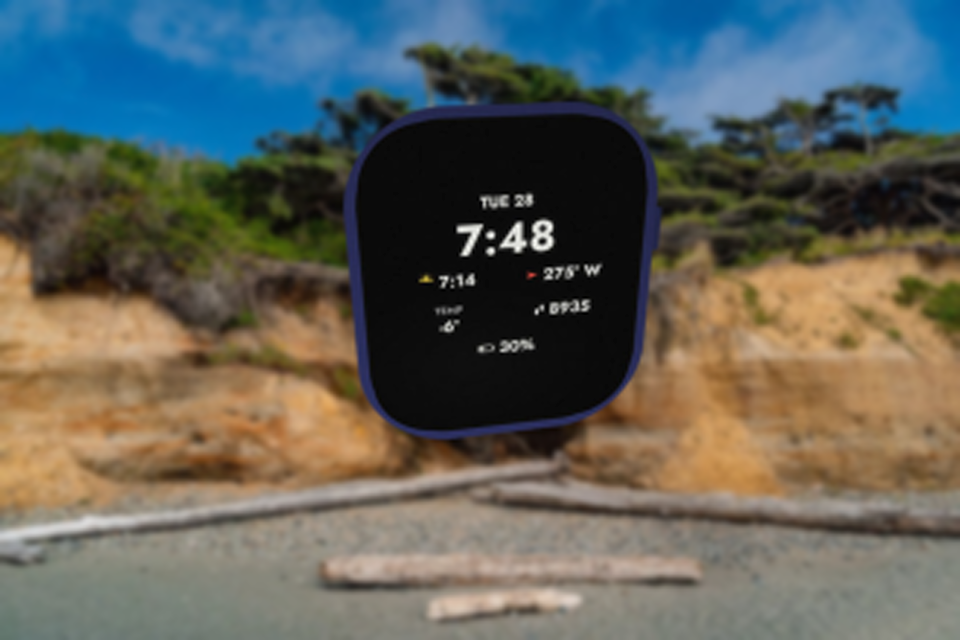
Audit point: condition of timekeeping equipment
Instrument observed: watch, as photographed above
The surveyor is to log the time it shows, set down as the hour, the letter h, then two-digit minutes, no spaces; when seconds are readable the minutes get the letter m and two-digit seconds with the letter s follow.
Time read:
7h48
